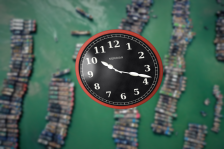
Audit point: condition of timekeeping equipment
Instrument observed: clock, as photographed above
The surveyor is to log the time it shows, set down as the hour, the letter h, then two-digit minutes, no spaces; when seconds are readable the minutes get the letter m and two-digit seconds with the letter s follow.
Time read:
10h18
